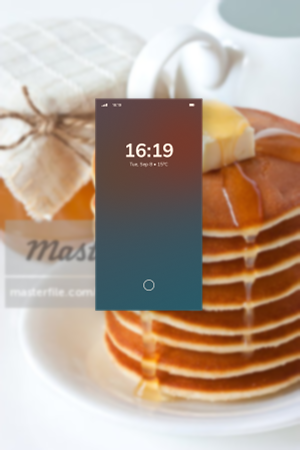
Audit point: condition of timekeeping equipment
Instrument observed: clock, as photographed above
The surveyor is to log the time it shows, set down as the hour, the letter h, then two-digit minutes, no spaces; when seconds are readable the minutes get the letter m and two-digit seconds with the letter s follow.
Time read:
16h19
